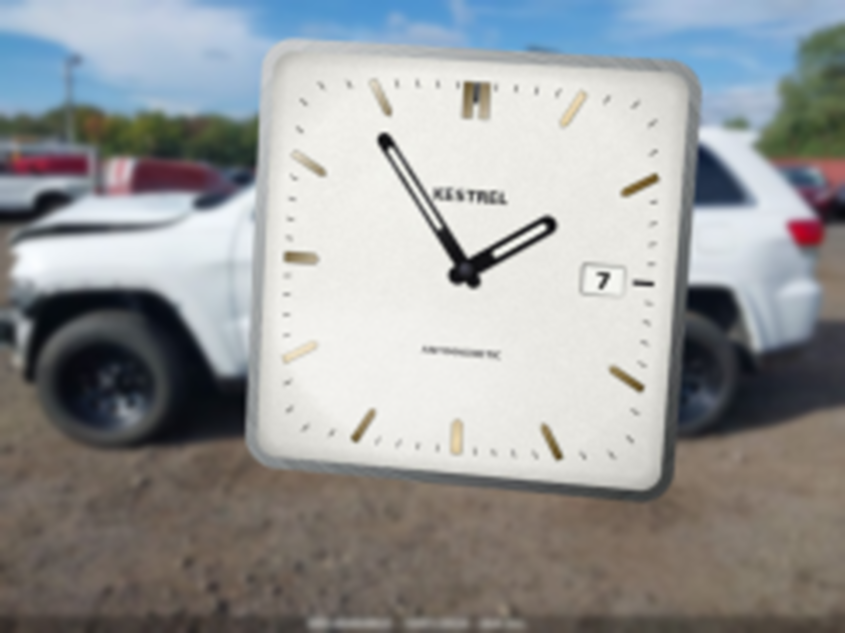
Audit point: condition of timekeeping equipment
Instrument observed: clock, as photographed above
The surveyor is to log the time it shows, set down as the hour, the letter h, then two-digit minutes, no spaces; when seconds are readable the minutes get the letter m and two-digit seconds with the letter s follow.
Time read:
1h54
